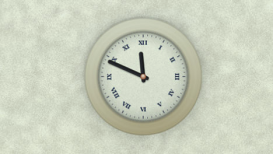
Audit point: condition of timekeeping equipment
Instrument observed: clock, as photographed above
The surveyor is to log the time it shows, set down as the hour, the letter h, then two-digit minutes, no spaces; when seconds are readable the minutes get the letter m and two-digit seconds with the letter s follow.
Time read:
11h49
